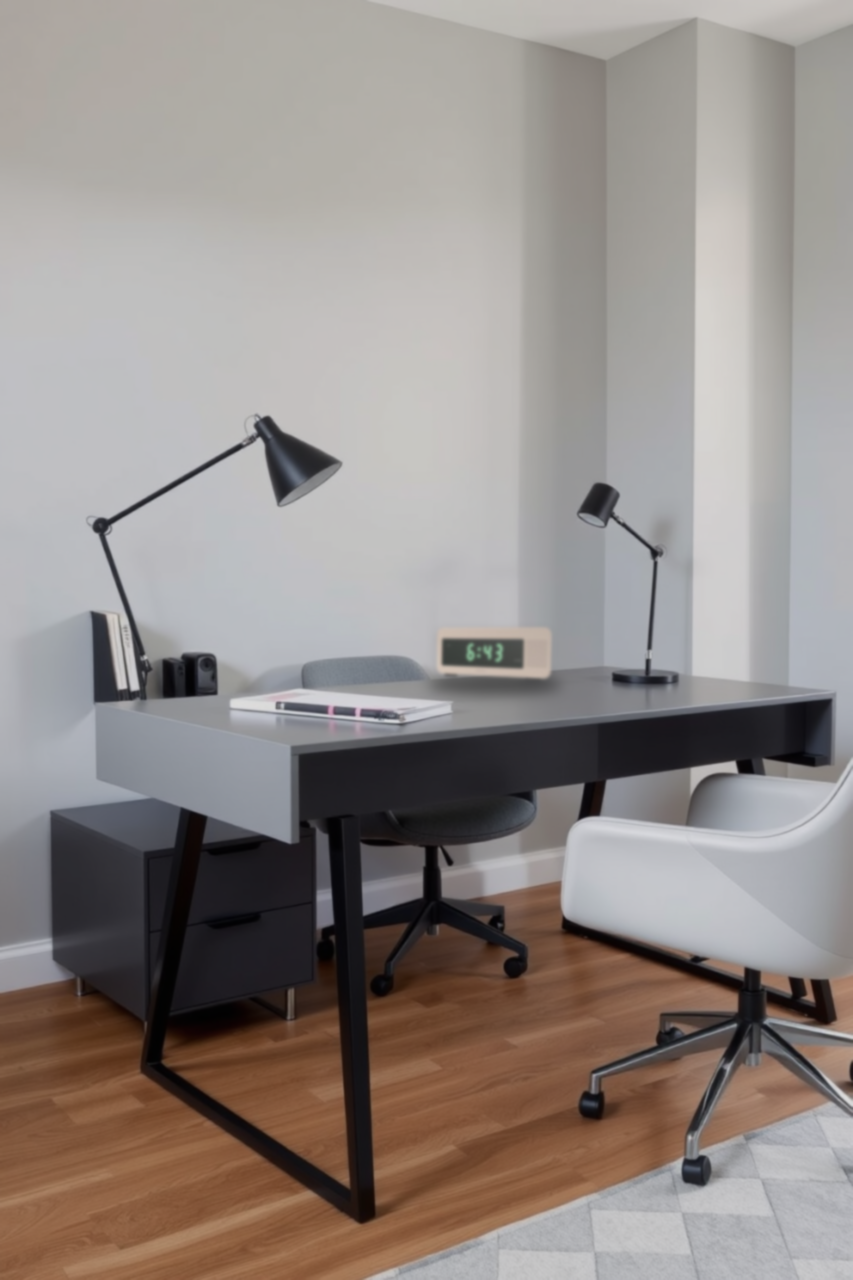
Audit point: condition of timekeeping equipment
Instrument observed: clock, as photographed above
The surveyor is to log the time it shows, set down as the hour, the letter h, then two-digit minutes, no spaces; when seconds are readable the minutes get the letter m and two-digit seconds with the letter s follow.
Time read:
6h43
